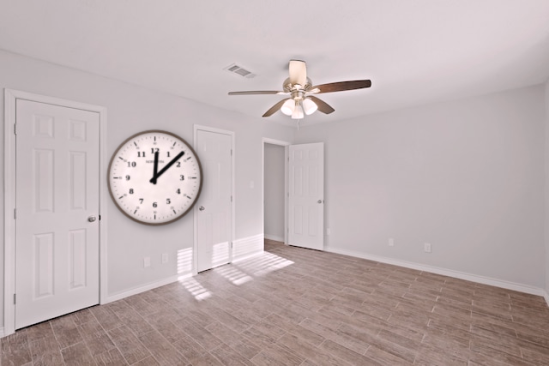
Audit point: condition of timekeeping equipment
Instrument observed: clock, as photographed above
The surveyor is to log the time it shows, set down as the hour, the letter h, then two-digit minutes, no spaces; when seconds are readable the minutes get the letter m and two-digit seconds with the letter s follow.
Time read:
12h08
